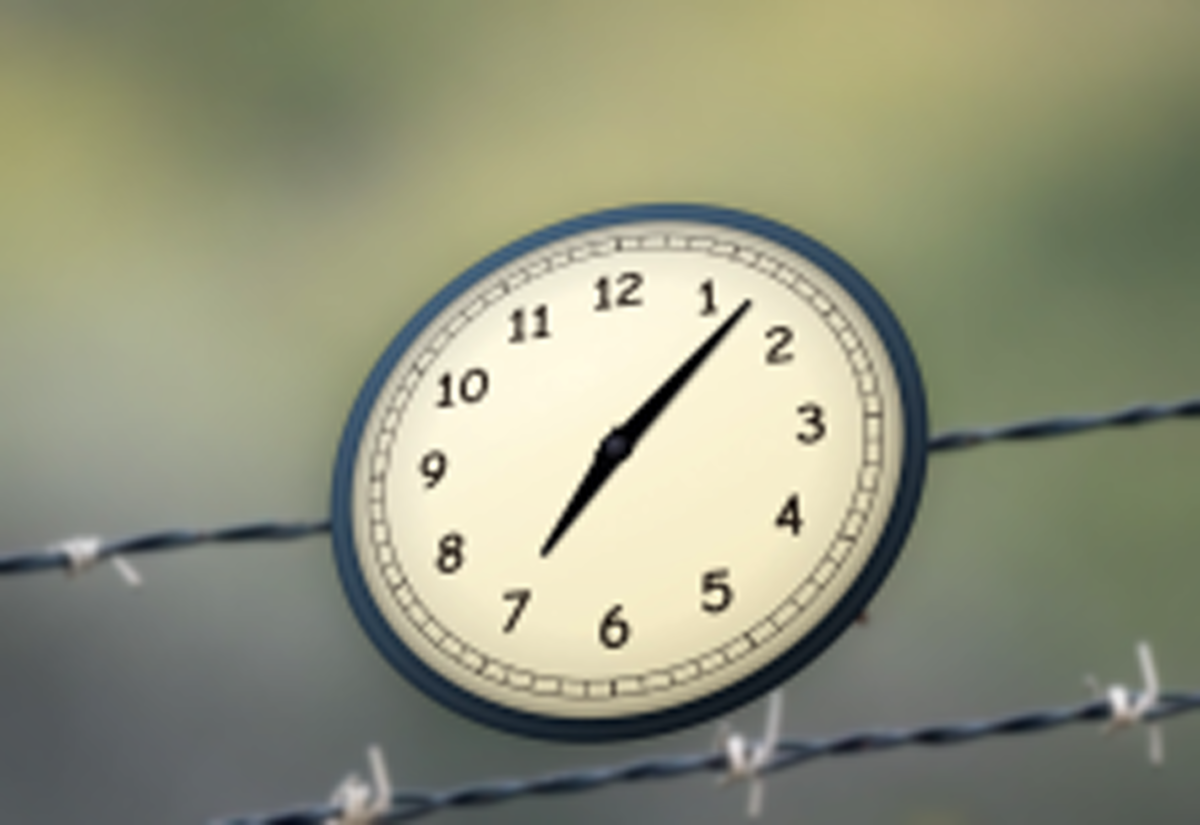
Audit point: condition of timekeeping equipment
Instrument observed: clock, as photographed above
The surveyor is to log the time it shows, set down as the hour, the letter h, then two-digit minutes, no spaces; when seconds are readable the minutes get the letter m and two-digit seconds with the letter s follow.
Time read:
7h07
